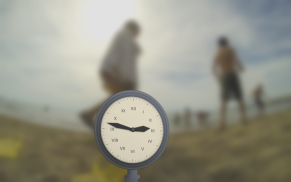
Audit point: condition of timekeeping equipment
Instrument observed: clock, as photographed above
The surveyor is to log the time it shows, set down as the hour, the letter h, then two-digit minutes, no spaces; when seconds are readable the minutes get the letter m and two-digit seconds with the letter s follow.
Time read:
2h47
